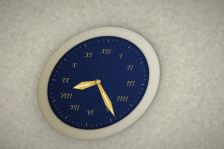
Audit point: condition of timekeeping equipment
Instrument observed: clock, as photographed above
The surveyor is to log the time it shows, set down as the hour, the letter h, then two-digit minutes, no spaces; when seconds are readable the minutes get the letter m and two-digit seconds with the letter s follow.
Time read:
8h24
